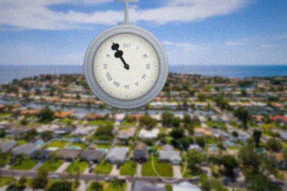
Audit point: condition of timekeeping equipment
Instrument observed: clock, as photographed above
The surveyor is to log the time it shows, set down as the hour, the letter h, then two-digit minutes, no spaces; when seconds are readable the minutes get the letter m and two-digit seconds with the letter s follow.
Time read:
10h55
